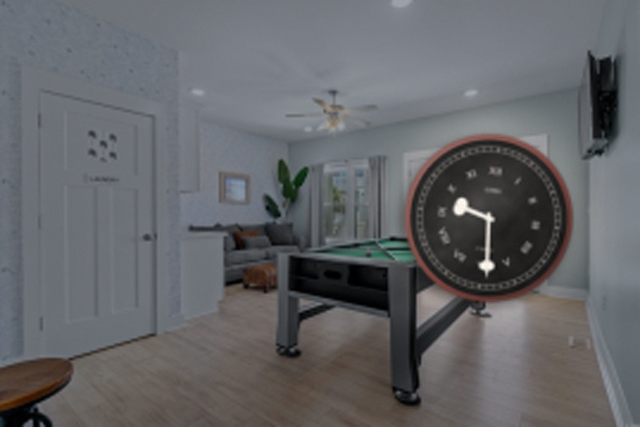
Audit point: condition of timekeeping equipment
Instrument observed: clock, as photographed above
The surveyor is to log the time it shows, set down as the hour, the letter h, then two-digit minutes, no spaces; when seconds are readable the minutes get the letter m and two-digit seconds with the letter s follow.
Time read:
9h29
